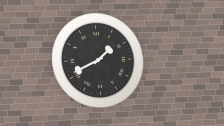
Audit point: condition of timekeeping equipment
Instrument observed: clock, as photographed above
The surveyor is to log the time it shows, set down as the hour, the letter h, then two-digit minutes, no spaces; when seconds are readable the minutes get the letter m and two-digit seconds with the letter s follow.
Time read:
1h41
